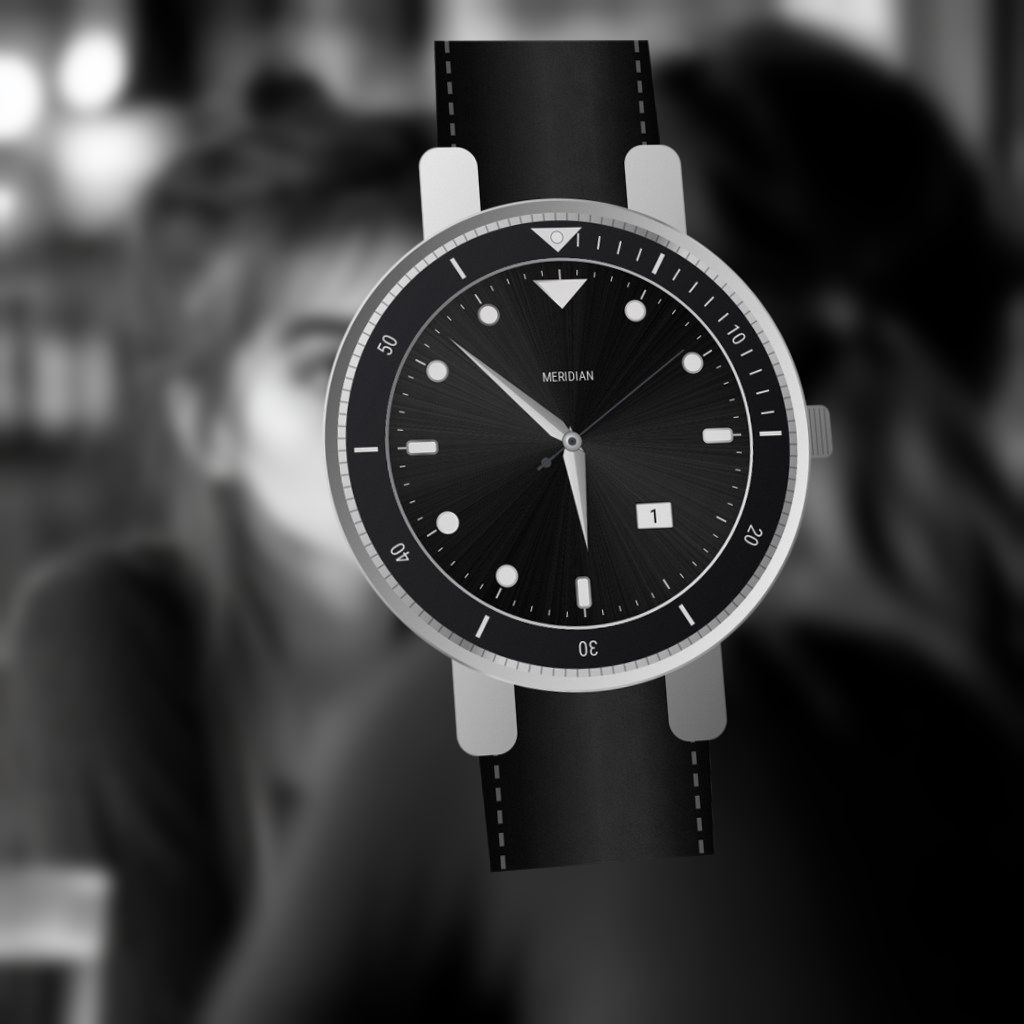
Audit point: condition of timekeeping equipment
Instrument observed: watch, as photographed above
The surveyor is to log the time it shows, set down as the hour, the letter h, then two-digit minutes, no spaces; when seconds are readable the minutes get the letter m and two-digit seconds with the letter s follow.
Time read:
5h52m09s
